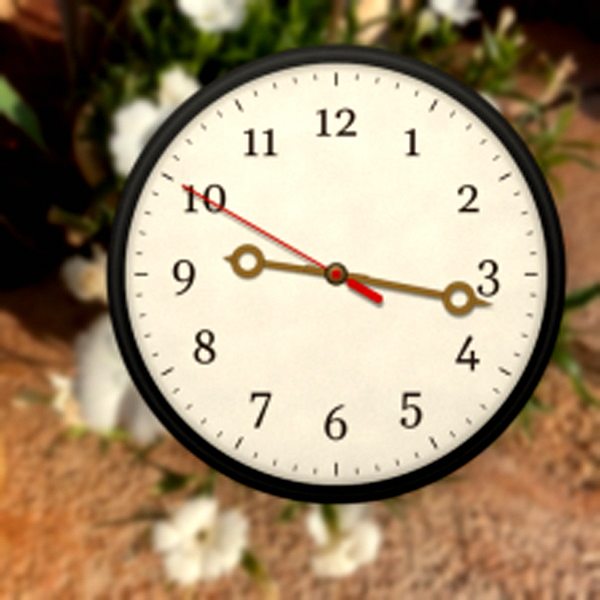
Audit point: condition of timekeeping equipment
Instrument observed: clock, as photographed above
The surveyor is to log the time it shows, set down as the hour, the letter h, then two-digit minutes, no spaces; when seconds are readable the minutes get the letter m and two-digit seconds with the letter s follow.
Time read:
9h16m50s
